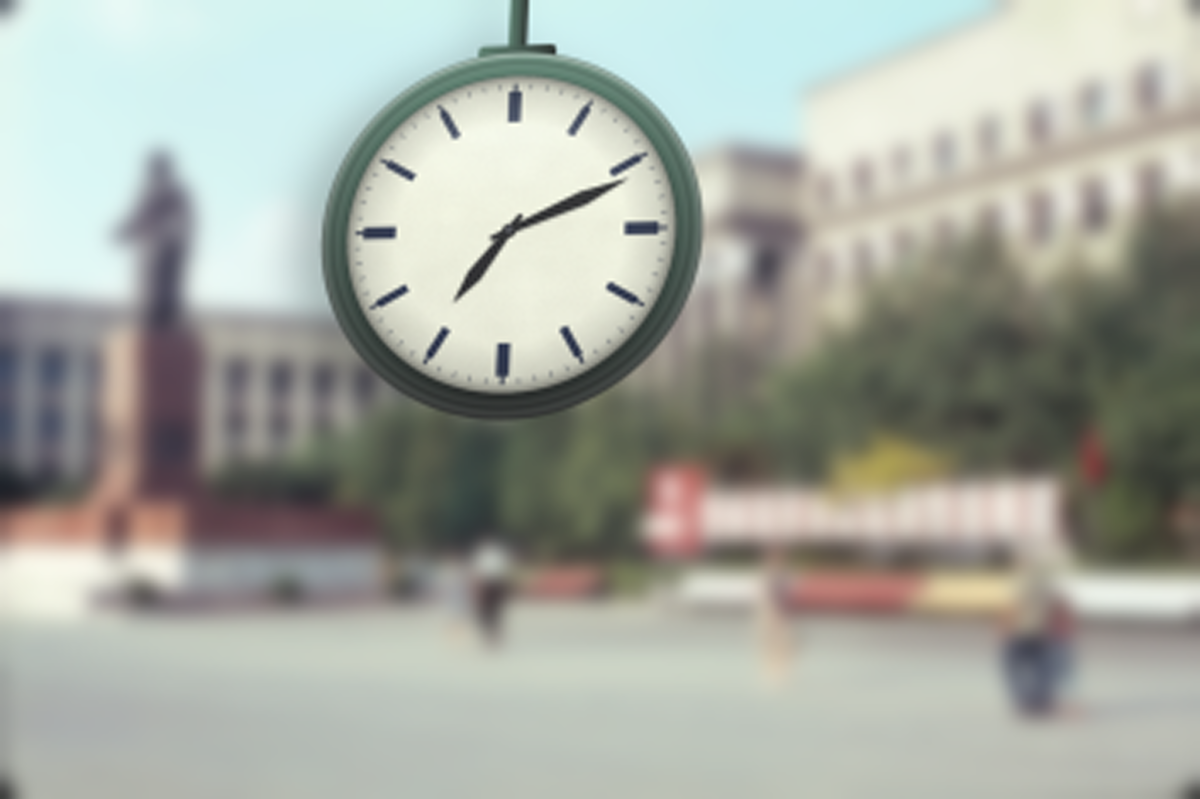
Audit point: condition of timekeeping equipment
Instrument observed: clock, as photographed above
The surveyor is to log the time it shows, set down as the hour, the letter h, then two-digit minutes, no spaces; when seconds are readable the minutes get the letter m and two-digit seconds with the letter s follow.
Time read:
7h11
